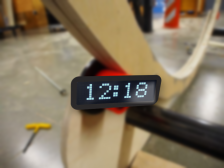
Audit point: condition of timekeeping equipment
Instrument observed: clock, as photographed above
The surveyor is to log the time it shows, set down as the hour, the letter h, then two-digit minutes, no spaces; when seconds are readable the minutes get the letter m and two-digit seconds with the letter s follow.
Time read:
12h18
